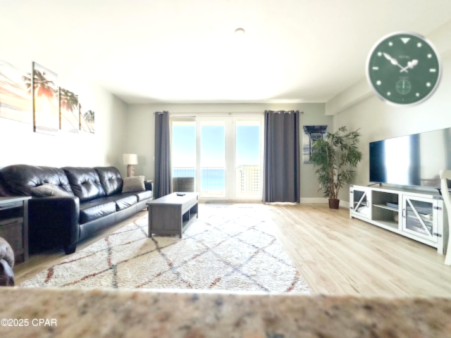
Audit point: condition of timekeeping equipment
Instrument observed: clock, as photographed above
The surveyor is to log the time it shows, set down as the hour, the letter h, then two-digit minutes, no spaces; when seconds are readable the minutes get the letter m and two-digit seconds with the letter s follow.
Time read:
1h51
